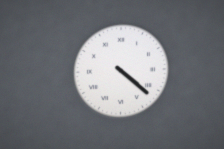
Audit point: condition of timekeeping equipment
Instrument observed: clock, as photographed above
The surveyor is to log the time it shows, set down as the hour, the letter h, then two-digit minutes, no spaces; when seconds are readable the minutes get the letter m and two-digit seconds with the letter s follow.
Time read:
4h22
